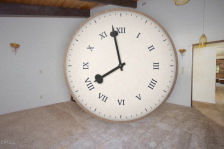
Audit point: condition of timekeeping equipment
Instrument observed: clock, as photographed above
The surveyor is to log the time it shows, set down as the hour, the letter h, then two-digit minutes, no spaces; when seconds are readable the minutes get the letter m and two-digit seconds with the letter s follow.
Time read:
7h58
